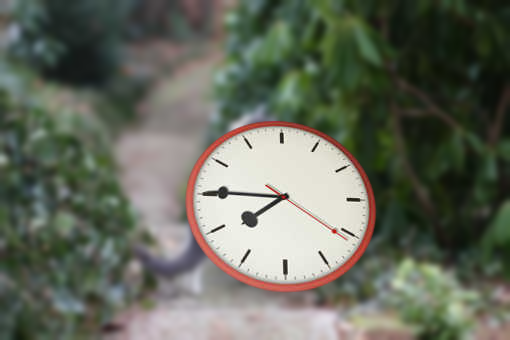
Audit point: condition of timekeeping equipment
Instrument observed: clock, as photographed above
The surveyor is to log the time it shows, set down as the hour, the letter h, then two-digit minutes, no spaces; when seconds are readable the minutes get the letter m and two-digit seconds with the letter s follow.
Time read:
7h45m21s
